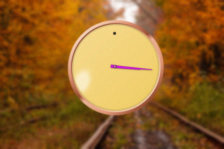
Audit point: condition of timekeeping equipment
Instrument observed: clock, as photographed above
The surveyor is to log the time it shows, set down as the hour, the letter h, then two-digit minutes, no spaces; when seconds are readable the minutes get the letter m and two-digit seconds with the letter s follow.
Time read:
3h16
